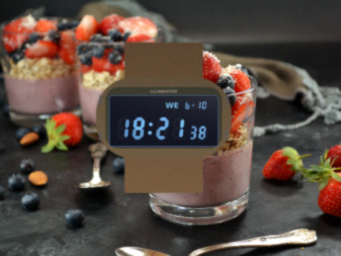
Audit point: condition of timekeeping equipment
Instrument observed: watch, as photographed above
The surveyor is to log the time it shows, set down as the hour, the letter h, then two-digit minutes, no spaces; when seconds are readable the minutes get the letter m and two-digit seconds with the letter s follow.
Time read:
18h21m38s
